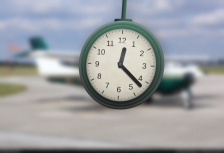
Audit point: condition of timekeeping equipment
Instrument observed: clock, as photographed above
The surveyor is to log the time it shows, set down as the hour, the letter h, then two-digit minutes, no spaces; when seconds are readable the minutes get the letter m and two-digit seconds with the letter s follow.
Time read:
12h22
